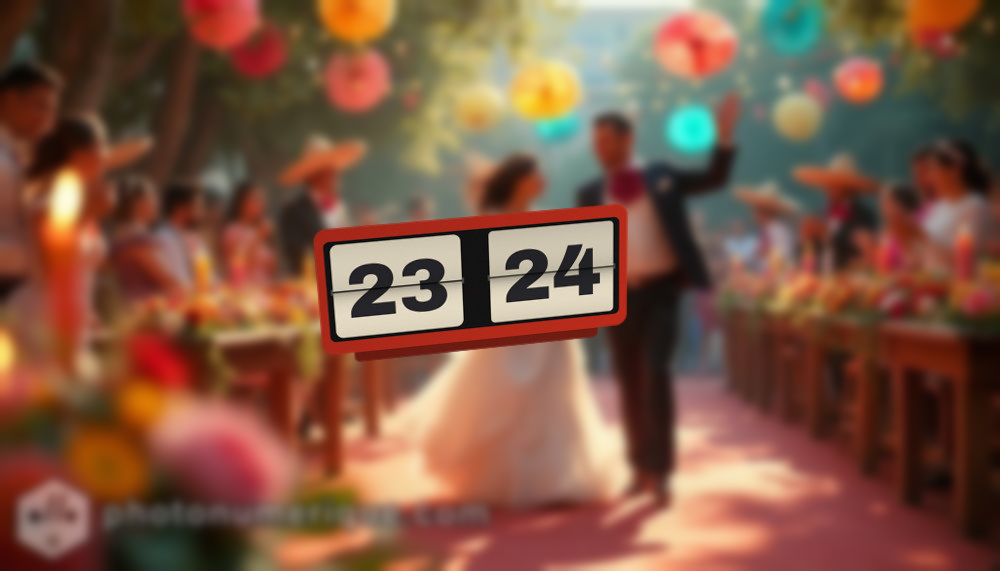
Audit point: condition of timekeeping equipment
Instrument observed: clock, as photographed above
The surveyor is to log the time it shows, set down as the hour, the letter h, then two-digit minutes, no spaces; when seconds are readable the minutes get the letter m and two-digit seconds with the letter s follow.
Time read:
23h24
